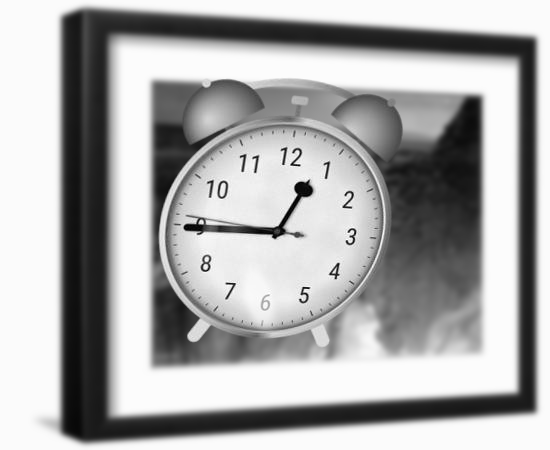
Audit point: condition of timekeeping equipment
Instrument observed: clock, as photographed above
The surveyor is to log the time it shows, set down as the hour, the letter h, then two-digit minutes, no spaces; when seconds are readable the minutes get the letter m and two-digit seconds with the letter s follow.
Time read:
12h44m46s
